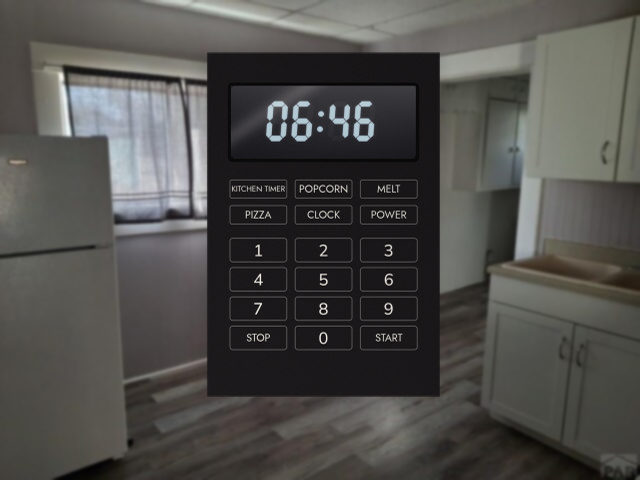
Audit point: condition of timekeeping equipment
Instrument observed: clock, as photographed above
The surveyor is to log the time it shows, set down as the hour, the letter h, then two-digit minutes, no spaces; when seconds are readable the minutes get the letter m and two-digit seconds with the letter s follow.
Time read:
6h46
